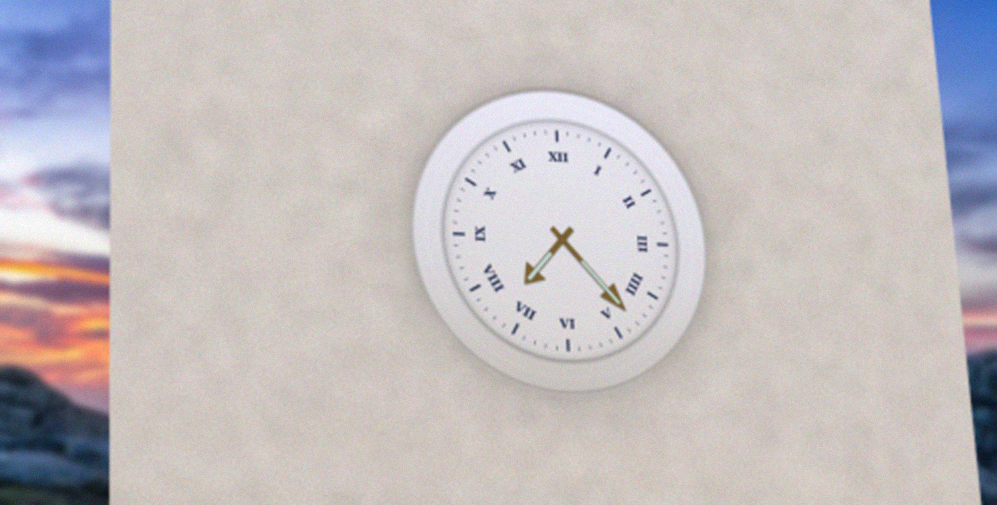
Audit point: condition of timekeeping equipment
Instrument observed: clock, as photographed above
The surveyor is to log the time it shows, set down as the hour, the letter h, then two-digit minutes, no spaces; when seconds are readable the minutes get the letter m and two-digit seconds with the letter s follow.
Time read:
7h23
